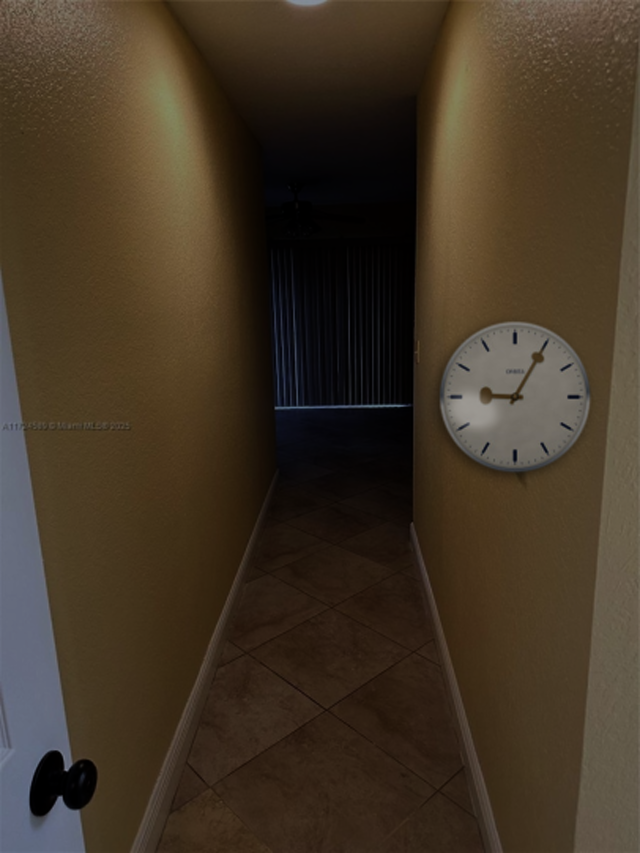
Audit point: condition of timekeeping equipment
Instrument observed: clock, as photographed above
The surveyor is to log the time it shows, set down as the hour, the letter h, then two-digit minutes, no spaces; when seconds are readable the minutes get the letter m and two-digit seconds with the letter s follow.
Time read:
9h05
